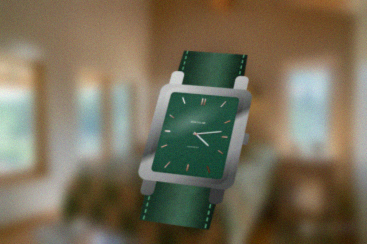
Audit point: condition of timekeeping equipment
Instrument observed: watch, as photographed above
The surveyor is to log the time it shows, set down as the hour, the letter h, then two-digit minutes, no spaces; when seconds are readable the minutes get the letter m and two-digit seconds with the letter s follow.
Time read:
4h13
